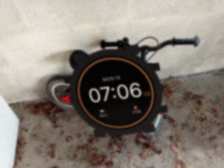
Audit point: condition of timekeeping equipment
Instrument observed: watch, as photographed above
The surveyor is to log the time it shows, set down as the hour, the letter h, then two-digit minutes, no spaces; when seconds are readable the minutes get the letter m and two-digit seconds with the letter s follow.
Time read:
7h06
